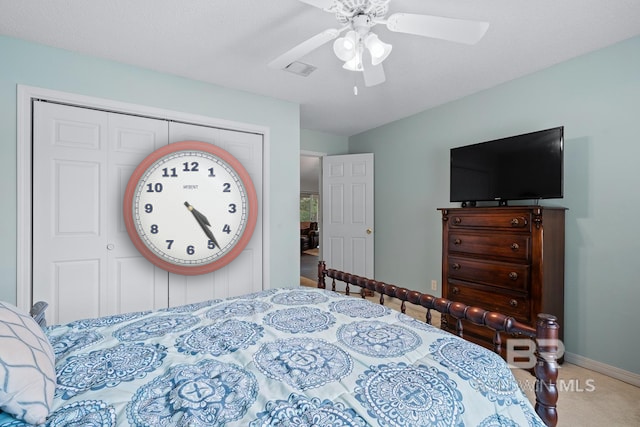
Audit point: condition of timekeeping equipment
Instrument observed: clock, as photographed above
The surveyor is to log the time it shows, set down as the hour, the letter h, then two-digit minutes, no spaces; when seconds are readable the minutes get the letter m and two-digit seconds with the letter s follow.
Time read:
4h24
